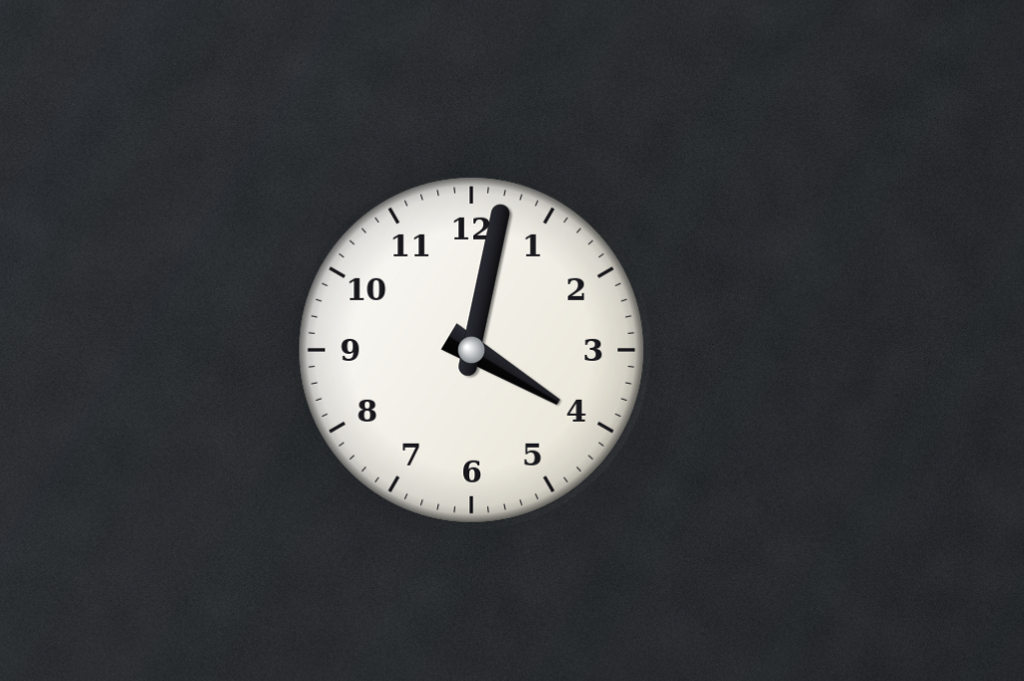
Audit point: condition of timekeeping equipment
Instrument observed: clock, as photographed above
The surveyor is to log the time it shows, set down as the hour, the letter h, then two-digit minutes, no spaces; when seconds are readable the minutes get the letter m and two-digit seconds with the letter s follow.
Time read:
4h02
